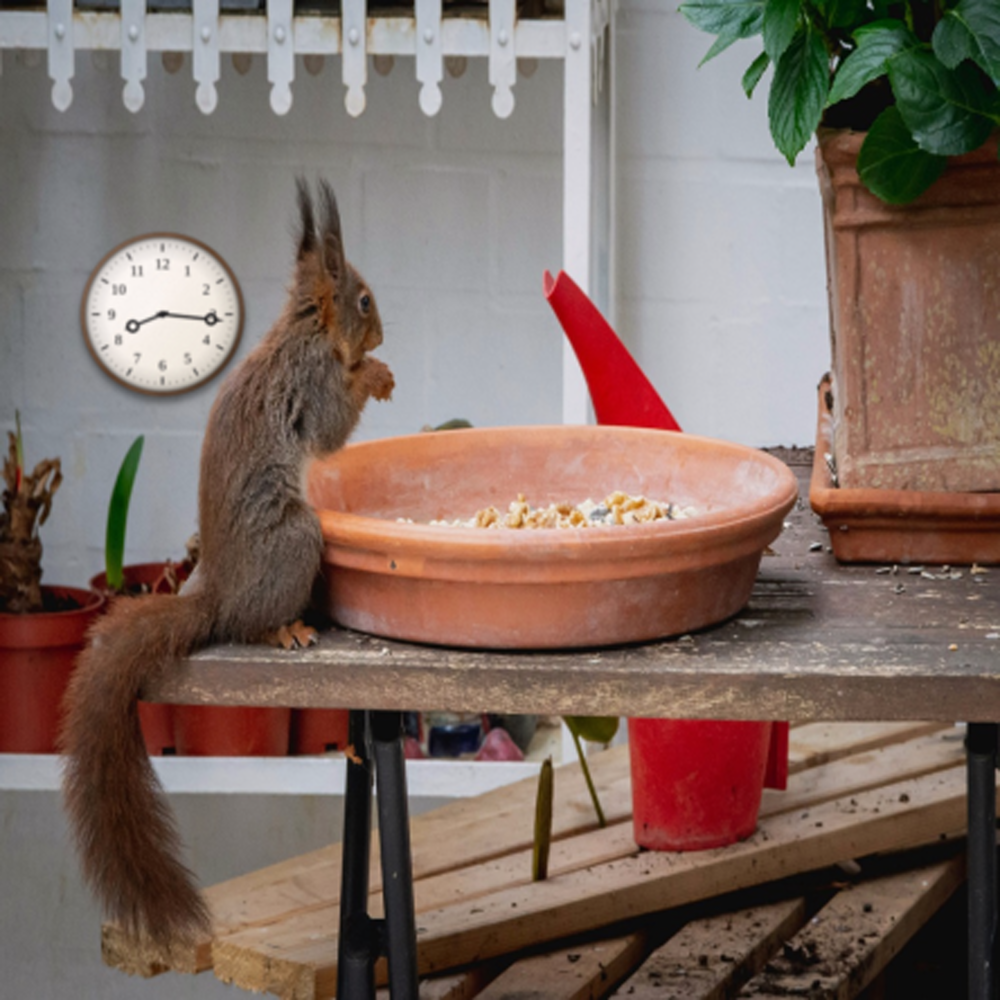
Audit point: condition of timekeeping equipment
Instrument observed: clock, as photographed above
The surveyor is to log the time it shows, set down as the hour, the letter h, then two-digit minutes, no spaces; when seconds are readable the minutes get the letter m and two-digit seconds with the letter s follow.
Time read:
8h16
